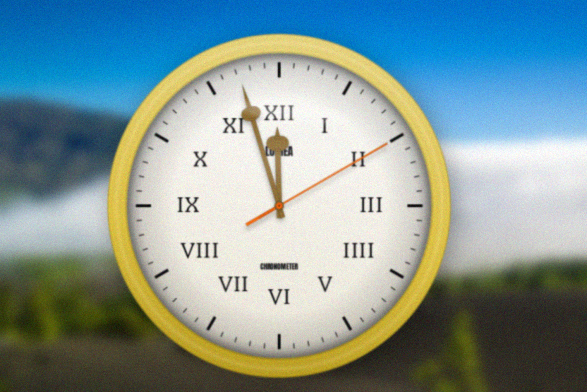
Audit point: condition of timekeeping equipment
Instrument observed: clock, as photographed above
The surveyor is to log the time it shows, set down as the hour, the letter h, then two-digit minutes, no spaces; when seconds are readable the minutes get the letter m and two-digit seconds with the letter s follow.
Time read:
11h57m10s
